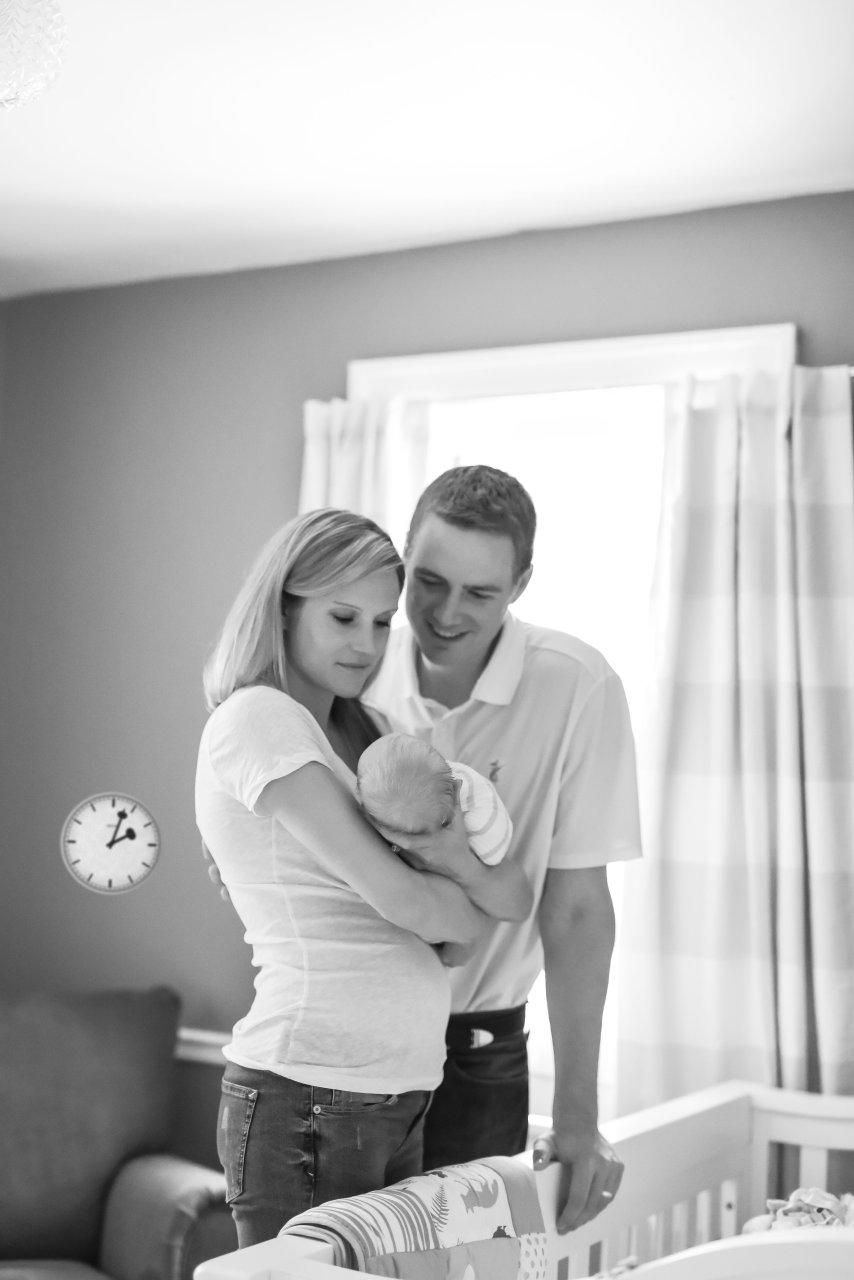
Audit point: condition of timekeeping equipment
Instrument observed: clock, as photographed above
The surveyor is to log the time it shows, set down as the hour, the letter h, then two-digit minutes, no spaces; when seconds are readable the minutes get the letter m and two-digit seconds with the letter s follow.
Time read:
2h03
